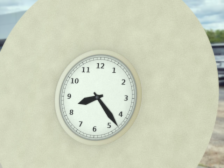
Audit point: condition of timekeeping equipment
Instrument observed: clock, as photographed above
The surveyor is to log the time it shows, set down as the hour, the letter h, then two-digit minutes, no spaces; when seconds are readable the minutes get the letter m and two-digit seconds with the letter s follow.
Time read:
8h23
